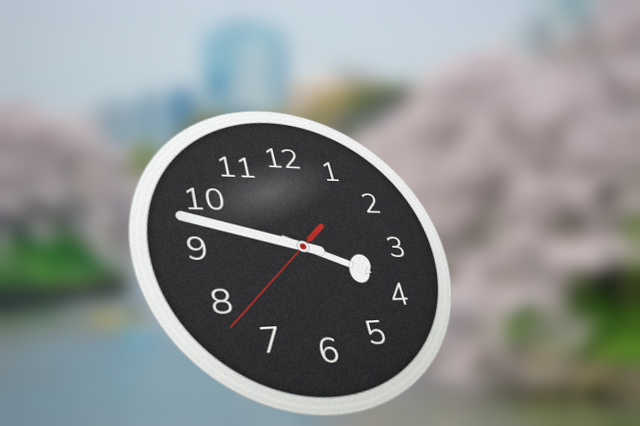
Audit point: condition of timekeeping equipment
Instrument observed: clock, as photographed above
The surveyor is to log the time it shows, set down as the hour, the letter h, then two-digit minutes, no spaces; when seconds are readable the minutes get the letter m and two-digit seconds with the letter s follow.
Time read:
3h47m38s
